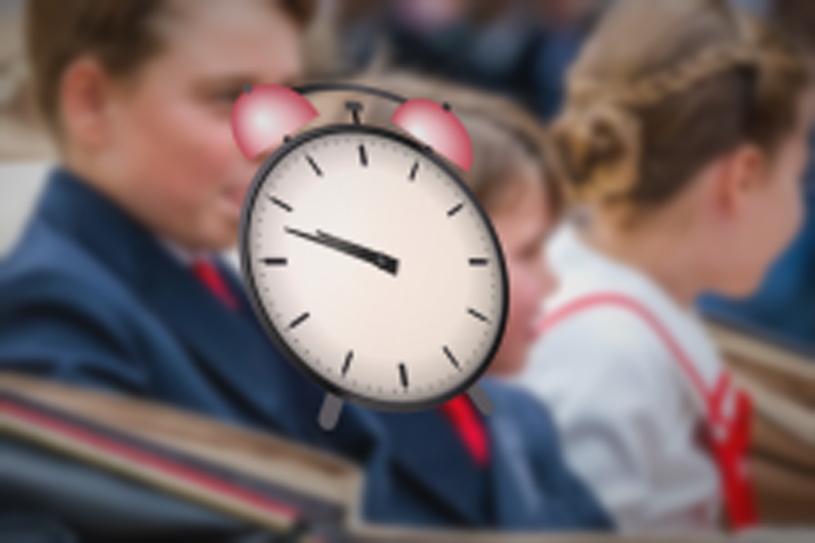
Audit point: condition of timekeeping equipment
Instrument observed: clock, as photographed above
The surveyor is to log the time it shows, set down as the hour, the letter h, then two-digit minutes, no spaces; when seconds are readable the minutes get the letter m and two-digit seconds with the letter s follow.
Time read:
9h48
